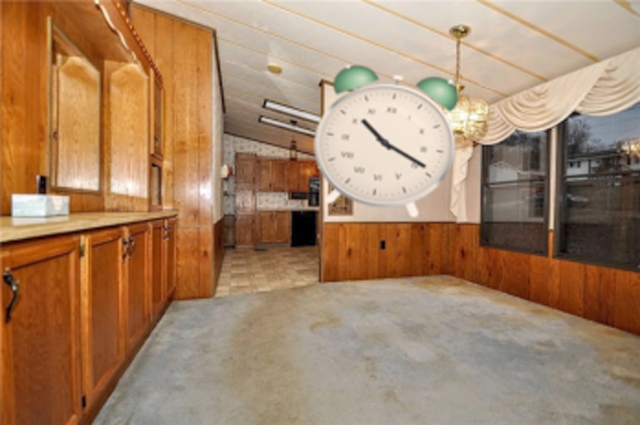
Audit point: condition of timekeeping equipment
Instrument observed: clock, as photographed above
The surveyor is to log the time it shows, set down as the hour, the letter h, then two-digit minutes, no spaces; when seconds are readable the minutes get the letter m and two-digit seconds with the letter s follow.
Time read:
10h19
